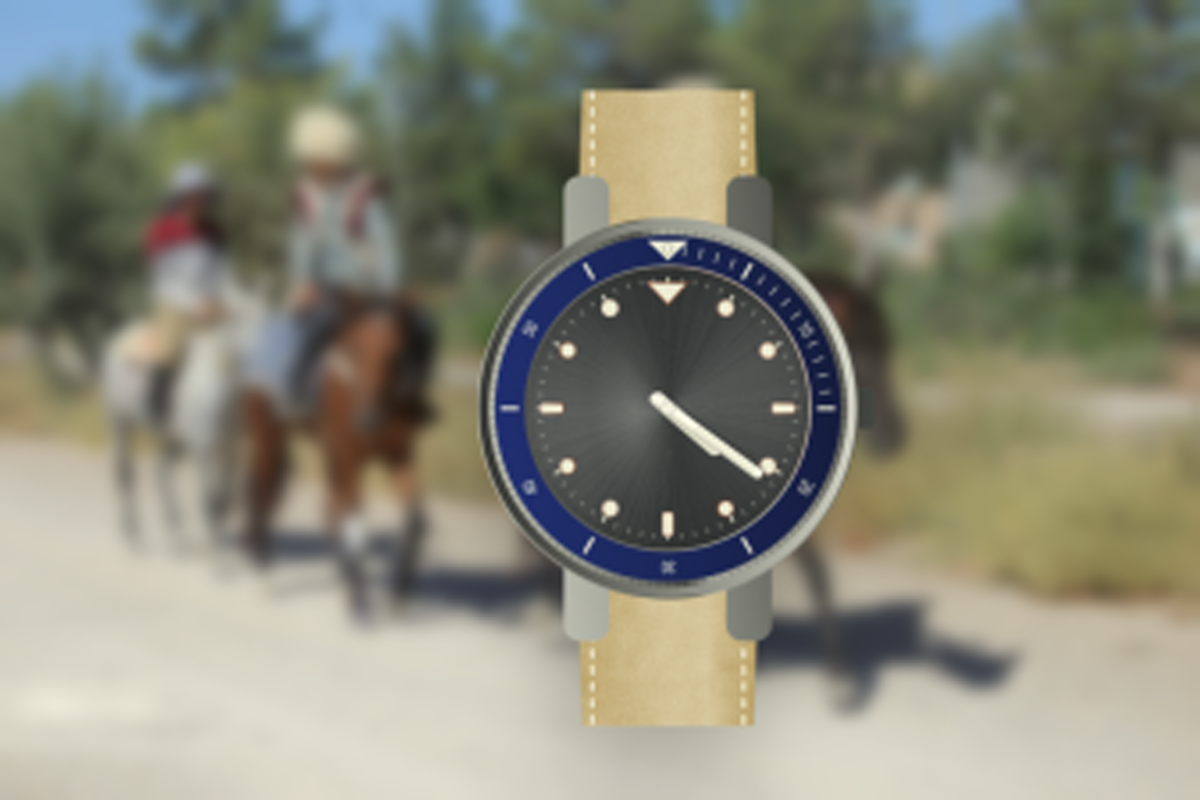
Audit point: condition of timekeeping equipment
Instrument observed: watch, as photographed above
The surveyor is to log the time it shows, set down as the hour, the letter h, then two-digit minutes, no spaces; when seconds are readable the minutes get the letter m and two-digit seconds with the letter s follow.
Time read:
4h21
